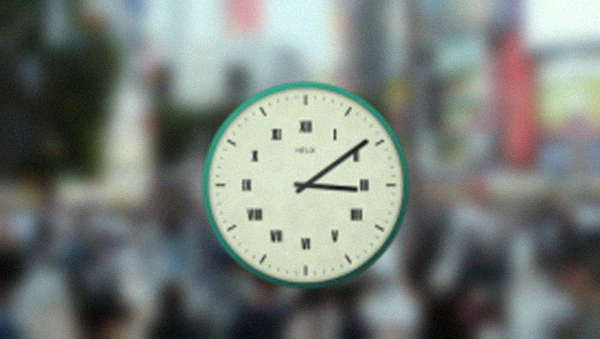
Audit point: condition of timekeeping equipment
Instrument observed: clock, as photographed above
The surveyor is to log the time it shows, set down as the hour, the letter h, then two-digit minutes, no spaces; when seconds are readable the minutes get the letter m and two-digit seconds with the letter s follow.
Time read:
3h09
